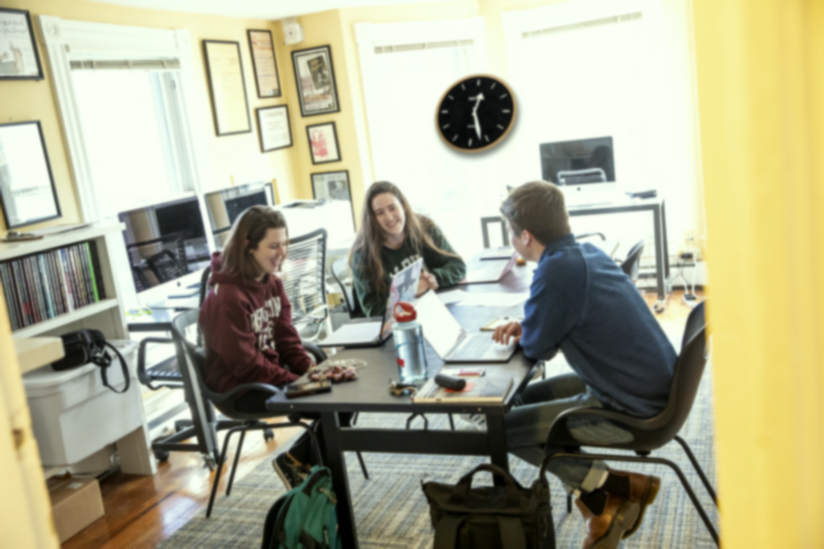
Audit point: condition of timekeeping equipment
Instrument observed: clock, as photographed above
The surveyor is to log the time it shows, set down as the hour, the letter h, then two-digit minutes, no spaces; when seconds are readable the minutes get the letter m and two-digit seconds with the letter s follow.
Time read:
12h27
